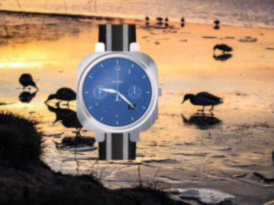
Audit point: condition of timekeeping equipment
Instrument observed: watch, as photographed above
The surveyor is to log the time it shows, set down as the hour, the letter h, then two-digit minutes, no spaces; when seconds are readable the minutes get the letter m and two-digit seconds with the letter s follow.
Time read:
9h22
